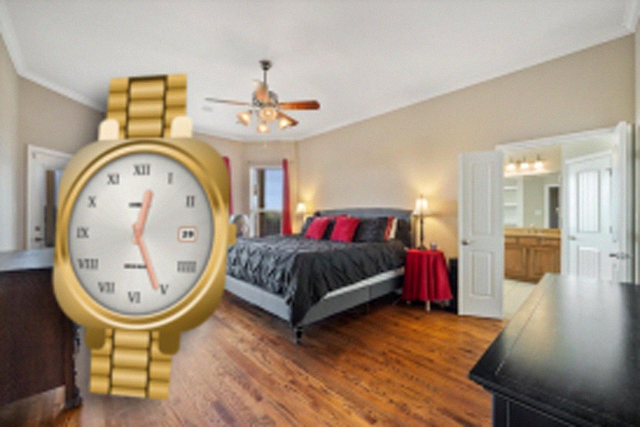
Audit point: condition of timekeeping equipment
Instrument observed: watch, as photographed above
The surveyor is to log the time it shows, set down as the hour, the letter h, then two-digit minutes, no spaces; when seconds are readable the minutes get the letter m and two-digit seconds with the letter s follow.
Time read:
12h26
